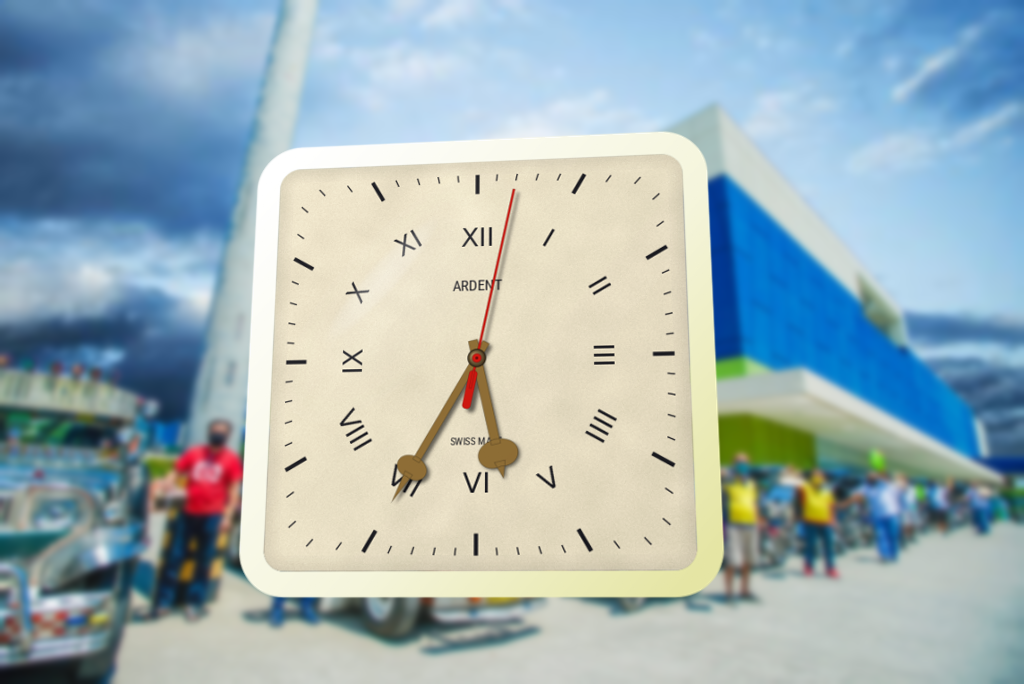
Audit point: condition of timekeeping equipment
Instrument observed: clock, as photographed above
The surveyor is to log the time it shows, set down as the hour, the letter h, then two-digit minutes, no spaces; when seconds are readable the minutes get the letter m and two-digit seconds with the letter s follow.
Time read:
5h35m02s
